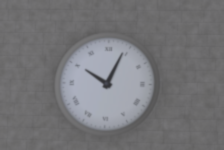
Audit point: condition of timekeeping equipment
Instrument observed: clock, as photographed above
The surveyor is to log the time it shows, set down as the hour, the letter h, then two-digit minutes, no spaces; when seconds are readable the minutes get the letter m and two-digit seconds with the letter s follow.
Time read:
10h04
